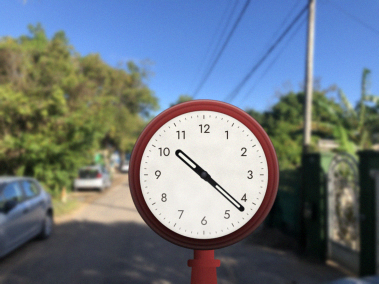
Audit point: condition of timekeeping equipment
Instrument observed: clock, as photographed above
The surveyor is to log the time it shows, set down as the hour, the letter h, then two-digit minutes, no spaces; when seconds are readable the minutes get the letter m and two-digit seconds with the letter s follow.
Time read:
10h22
